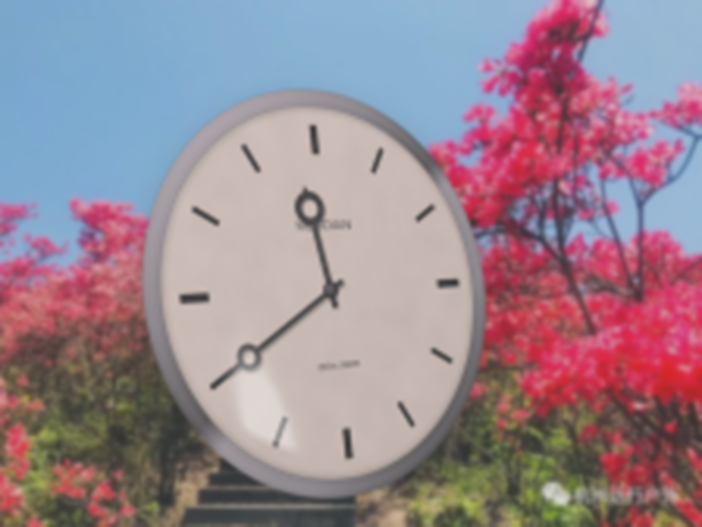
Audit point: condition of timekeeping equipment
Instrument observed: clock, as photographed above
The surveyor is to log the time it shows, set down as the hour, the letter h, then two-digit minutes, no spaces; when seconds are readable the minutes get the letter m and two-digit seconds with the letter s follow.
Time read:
11h40
